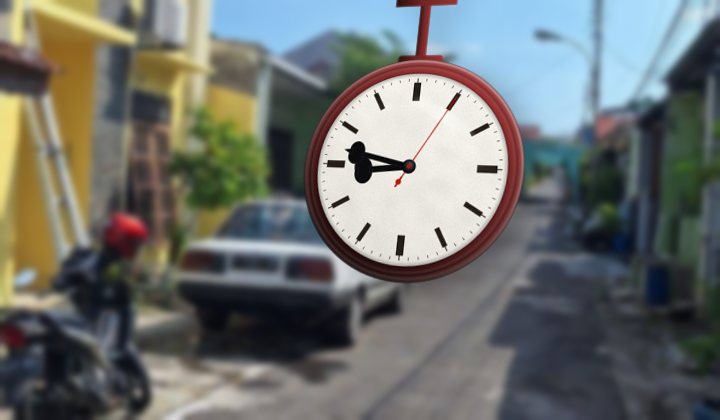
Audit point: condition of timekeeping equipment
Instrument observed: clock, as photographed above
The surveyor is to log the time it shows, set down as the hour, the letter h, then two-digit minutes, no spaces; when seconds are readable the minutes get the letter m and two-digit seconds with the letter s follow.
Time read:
8h47m05s
